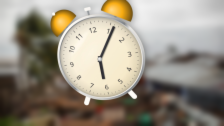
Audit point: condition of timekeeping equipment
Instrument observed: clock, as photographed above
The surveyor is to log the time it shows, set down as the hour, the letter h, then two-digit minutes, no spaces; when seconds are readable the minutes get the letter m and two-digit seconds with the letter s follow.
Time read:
6h06
